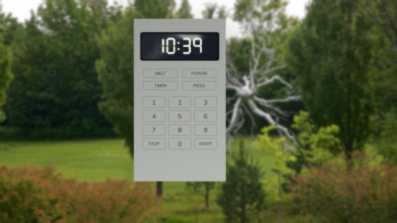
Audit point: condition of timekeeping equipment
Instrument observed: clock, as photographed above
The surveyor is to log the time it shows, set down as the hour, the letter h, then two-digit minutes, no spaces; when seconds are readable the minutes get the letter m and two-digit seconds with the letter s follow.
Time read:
10h39
